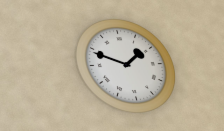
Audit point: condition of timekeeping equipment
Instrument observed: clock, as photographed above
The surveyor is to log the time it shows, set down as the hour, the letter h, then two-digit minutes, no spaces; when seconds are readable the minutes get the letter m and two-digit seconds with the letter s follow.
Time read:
1h49
